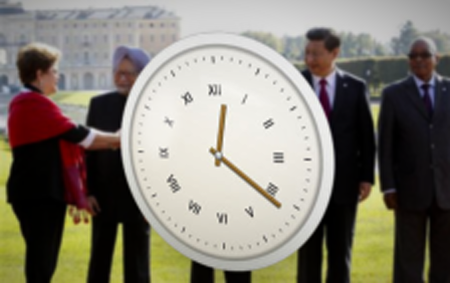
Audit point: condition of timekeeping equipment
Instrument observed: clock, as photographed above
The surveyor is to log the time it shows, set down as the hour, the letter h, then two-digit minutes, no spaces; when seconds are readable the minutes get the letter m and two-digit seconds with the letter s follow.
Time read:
12h21
